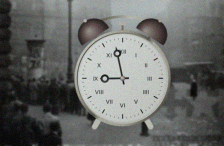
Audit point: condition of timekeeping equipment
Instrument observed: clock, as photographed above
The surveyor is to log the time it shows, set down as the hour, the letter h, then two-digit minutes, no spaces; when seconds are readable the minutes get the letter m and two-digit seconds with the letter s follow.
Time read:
8h58
